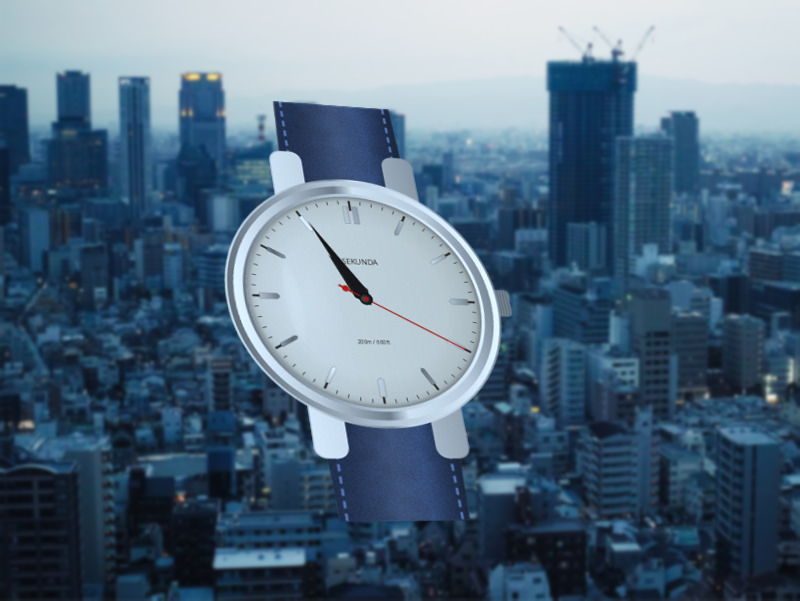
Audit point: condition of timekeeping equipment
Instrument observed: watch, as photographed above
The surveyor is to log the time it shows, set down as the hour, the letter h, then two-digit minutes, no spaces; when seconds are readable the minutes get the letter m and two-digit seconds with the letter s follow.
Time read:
10h55m20s
